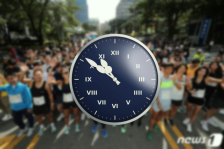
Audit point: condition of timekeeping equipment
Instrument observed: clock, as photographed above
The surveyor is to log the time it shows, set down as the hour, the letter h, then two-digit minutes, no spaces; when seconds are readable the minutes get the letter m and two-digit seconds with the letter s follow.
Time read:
10h51
